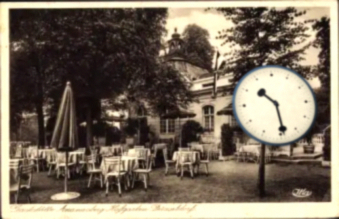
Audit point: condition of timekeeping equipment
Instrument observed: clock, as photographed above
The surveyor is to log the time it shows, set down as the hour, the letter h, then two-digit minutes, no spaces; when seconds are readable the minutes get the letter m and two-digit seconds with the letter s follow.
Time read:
10h29
